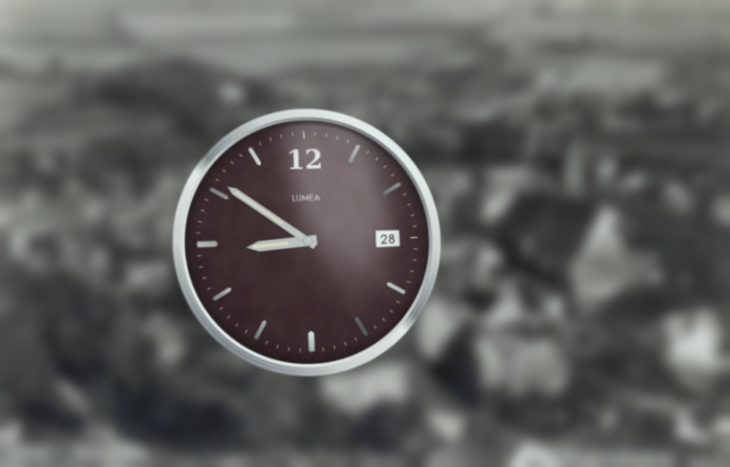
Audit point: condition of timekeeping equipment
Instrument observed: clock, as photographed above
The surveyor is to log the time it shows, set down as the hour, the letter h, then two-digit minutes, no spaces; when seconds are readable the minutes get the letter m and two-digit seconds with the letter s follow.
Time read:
8h51
